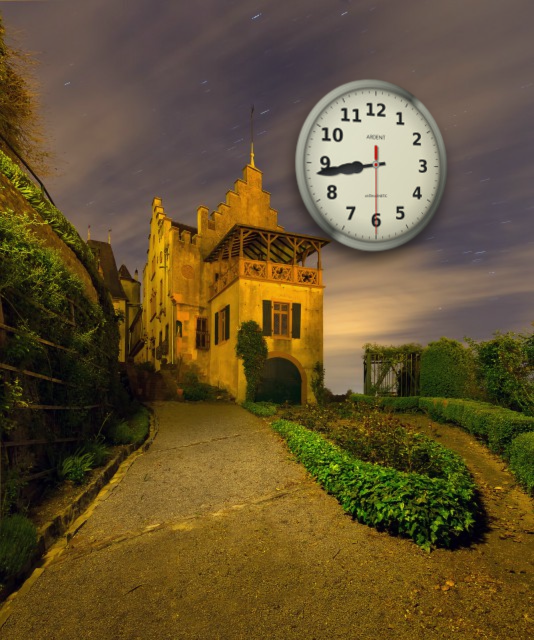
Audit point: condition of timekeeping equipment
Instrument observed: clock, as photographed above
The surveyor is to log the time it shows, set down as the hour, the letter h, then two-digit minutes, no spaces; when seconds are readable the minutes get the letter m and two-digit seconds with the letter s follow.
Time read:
8h43m30s
